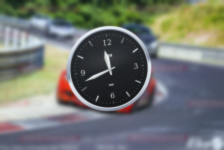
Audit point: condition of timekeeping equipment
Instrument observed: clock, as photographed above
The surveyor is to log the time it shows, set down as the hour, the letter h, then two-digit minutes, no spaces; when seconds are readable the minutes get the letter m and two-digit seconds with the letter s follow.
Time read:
11h42
